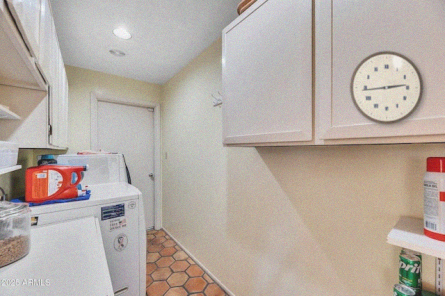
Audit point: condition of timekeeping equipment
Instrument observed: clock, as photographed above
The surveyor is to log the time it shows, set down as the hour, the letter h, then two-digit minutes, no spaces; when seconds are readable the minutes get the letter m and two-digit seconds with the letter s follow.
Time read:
2h44
